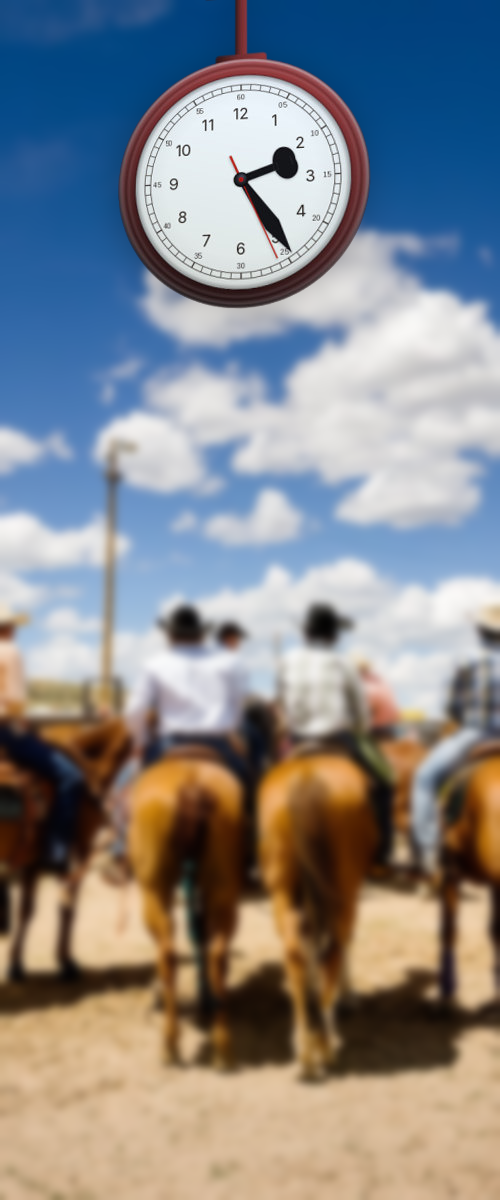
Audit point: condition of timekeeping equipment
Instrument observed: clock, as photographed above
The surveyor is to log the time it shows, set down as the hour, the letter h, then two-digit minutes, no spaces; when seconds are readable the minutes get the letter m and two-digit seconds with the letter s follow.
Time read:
2h24m26s
